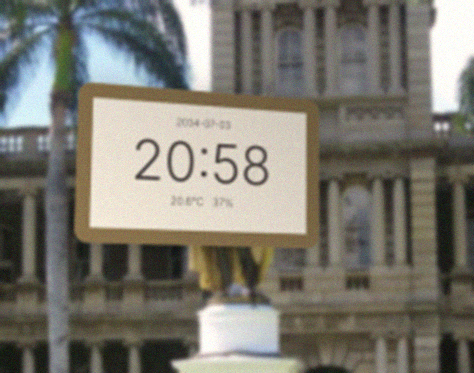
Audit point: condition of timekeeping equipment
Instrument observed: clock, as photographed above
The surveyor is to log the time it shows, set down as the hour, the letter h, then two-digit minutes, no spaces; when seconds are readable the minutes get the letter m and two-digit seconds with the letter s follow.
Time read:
20h58
